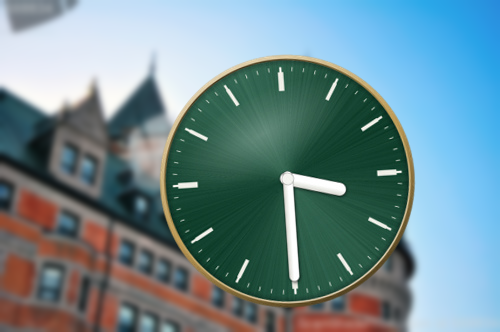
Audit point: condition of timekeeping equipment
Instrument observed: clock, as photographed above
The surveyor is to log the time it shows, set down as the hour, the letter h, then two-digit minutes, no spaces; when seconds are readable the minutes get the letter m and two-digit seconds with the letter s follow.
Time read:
3h30
